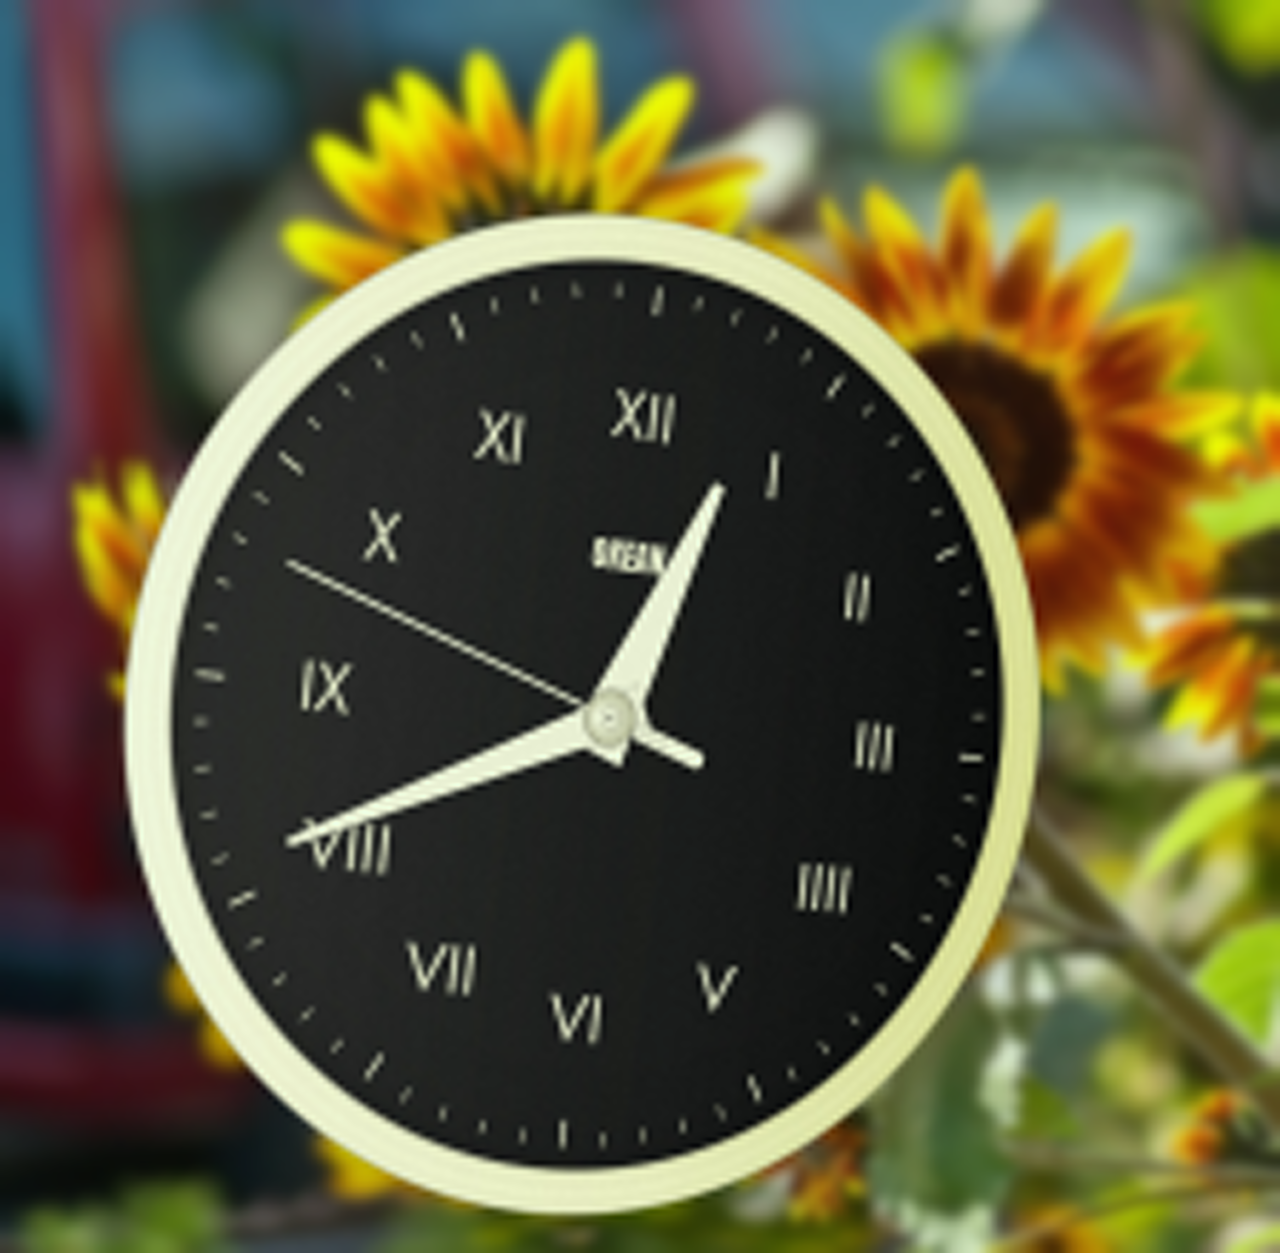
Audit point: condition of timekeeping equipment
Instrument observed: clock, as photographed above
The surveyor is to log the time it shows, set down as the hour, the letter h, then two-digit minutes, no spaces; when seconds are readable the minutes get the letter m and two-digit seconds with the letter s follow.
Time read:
12h40m48s
